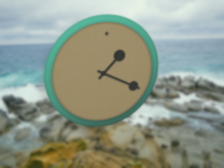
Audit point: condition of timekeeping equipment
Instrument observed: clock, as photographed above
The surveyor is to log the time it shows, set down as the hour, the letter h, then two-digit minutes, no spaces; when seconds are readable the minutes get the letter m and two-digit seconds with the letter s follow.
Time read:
1h19
